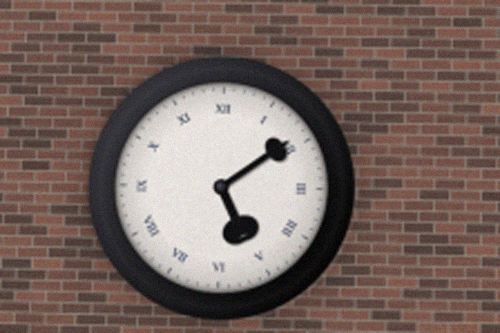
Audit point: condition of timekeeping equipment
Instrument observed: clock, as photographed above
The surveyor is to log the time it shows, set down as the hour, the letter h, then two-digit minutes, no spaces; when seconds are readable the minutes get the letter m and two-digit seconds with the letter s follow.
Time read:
5h09
